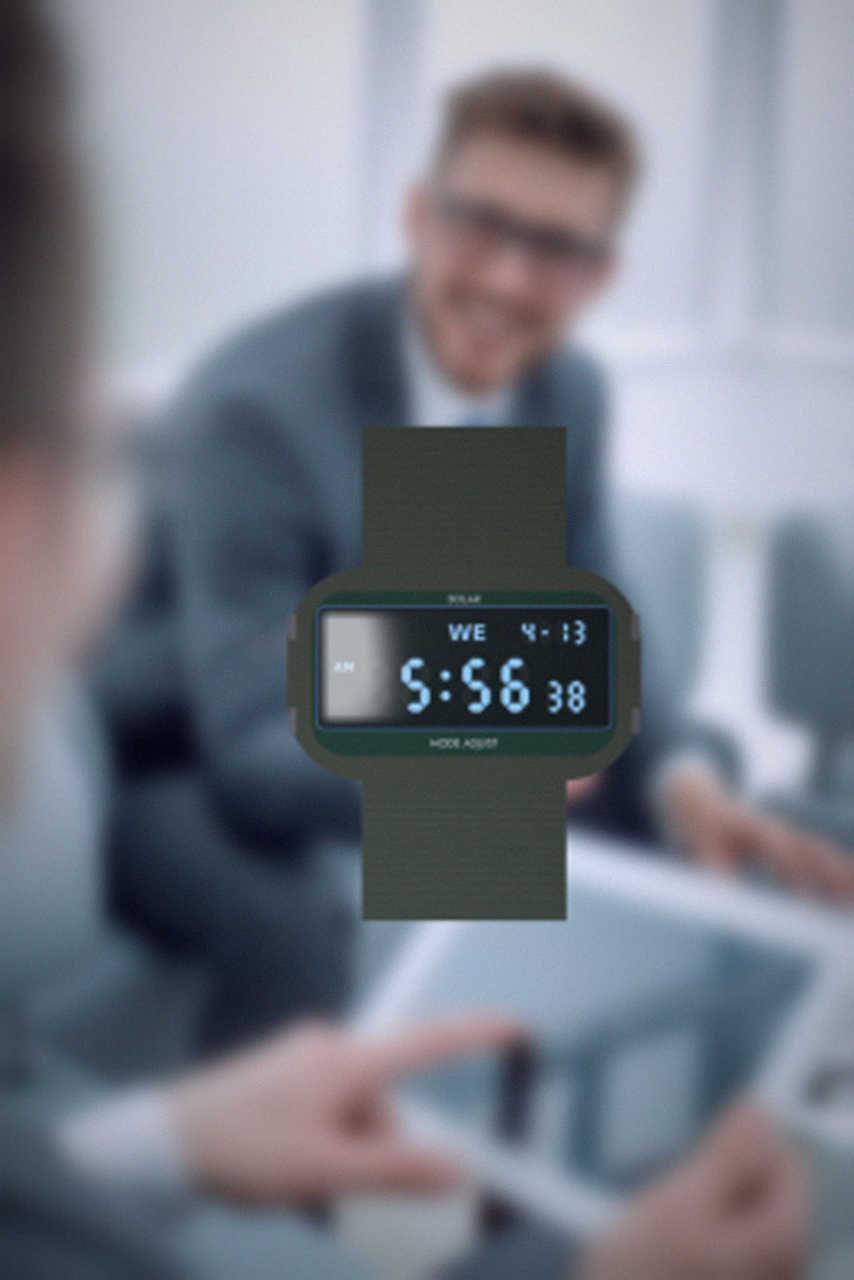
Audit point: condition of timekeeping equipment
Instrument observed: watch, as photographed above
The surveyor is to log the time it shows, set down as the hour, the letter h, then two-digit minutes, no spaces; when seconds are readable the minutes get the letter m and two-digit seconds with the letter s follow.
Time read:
5h56m38s
